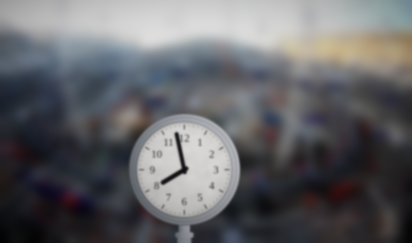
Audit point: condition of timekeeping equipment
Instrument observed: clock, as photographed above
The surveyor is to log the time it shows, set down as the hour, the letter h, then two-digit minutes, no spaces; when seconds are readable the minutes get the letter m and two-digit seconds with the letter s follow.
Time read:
7h58
